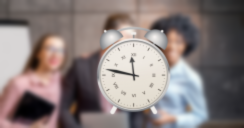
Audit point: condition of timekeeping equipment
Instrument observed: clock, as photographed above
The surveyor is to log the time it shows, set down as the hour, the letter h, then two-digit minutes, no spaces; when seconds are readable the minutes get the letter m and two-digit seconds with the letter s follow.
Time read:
11h47
